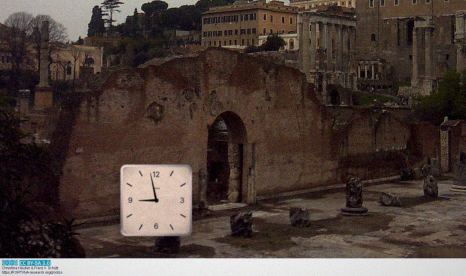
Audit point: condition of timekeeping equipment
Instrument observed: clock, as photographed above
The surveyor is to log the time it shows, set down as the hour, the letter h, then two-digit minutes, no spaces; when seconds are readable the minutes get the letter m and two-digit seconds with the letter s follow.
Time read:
8h58
